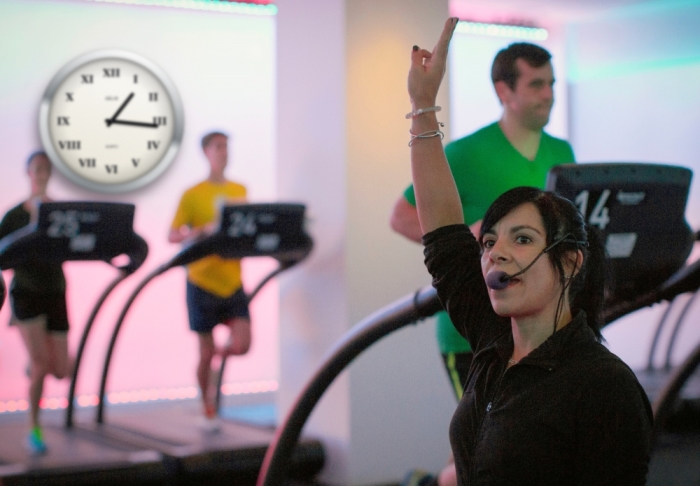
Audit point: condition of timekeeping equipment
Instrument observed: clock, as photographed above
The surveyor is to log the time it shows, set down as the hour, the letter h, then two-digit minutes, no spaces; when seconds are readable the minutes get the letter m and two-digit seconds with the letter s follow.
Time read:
1h16
